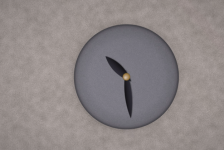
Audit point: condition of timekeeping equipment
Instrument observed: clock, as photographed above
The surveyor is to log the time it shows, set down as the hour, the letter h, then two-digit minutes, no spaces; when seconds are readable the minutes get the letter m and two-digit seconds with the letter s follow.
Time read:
10h29
